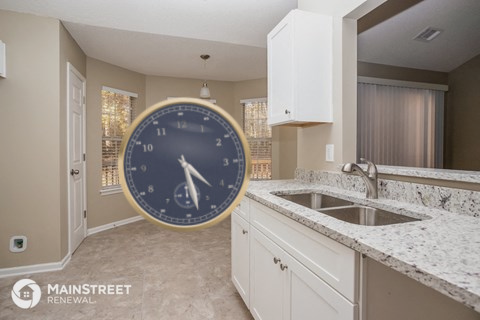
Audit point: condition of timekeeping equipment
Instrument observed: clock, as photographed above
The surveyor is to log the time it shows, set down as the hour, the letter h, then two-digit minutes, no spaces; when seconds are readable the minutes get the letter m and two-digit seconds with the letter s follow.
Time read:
4h28
